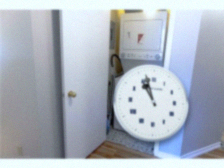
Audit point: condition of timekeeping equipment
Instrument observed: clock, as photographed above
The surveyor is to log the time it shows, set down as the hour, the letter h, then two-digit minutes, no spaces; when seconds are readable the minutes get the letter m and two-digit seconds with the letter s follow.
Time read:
10h57
